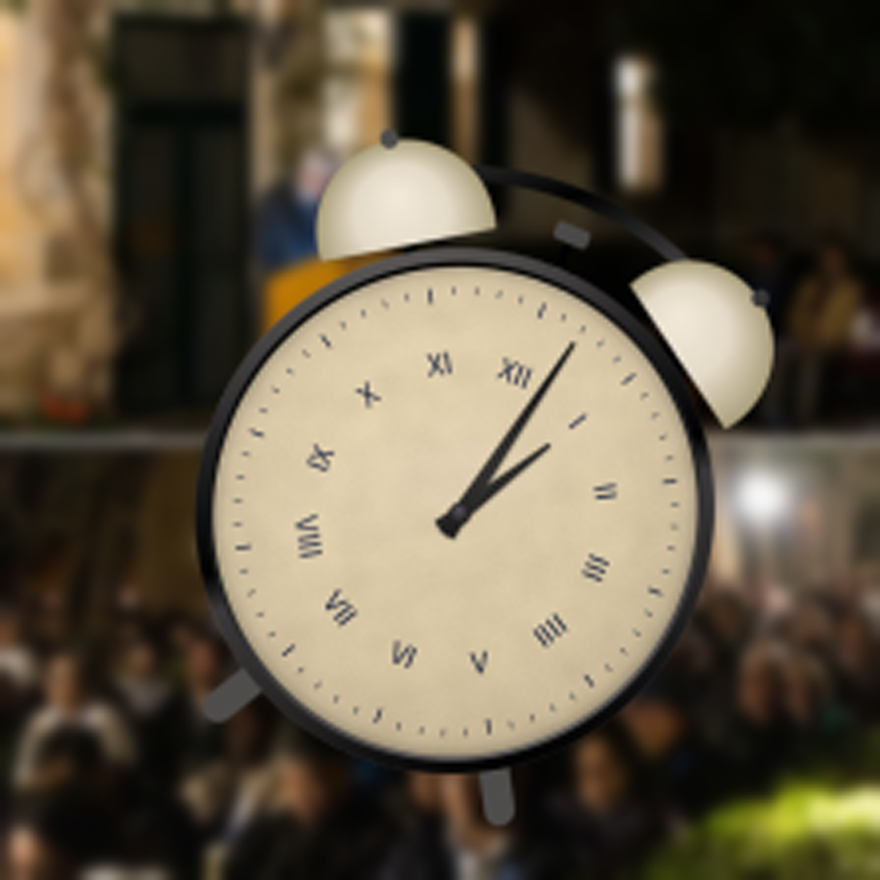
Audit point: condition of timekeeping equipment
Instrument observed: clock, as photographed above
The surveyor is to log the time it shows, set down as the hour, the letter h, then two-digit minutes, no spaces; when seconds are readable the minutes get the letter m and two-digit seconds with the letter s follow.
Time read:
1h02
